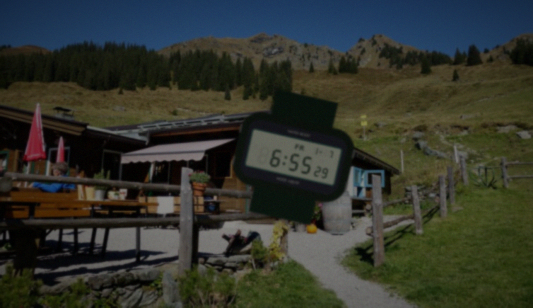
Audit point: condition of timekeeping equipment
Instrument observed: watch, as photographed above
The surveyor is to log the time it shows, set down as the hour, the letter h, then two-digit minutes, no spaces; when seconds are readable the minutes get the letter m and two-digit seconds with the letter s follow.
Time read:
6h55m29s
